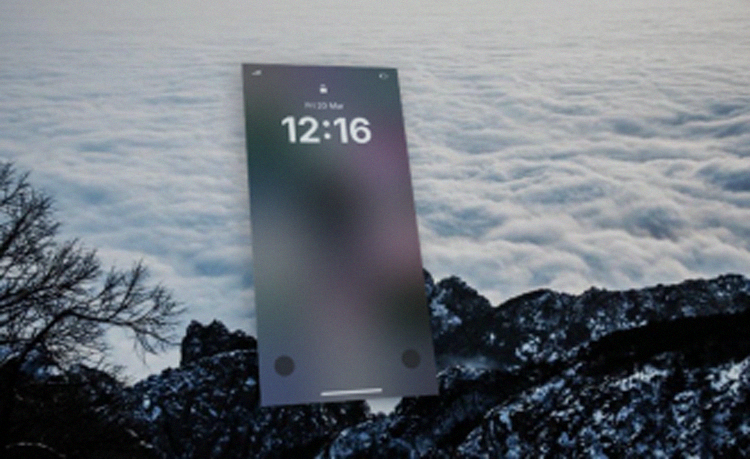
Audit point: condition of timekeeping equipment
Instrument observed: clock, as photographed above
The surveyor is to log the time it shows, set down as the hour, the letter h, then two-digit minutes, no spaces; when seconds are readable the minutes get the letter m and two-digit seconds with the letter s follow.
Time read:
12h16
